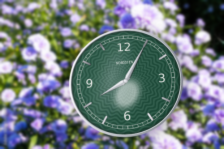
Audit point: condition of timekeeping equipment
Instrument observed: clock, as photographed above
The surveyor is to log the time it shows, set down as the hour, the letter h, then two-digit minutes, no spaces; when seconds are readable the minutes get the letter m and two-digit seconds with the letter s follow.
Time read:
8h05
